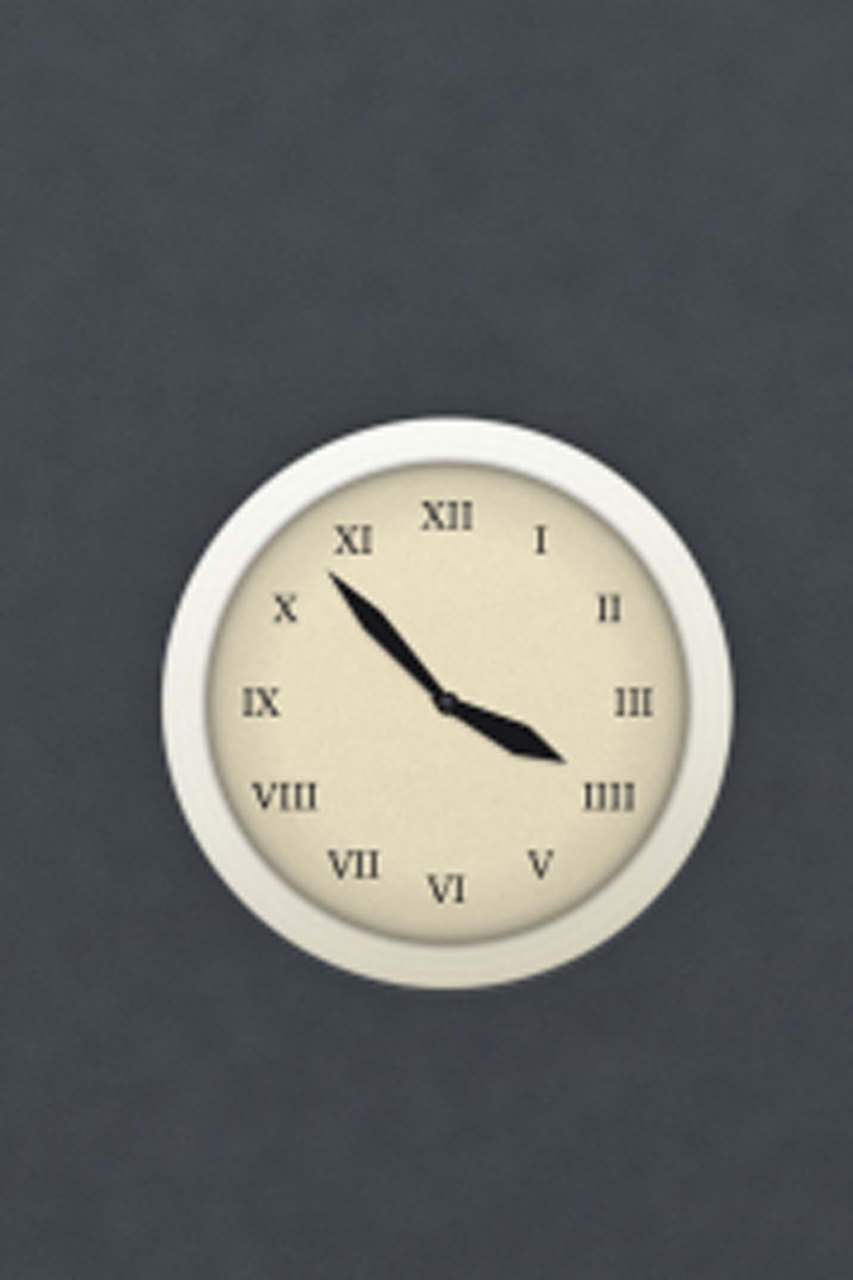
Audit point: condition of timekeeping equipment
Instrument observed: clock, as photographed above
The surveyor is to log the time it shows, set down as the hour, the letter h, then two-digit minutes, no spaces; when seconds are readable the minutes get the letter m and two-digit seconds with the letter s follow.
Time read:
3h53
